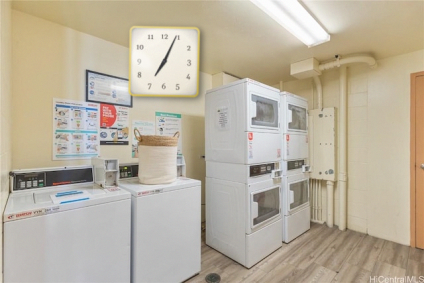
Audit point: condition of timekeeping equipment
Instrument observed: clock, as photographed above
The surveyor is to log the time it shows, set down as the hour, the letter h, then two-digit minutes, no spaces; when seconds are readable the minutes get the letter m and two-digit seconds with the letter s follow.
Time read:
7h04
